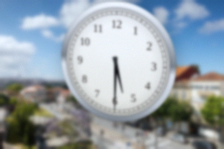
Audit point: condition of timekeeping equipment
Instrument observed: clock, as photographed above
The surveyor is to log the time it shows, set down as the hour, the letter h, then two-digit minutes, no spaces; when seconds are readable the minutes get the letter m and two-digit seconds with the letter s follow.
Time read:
5h30
